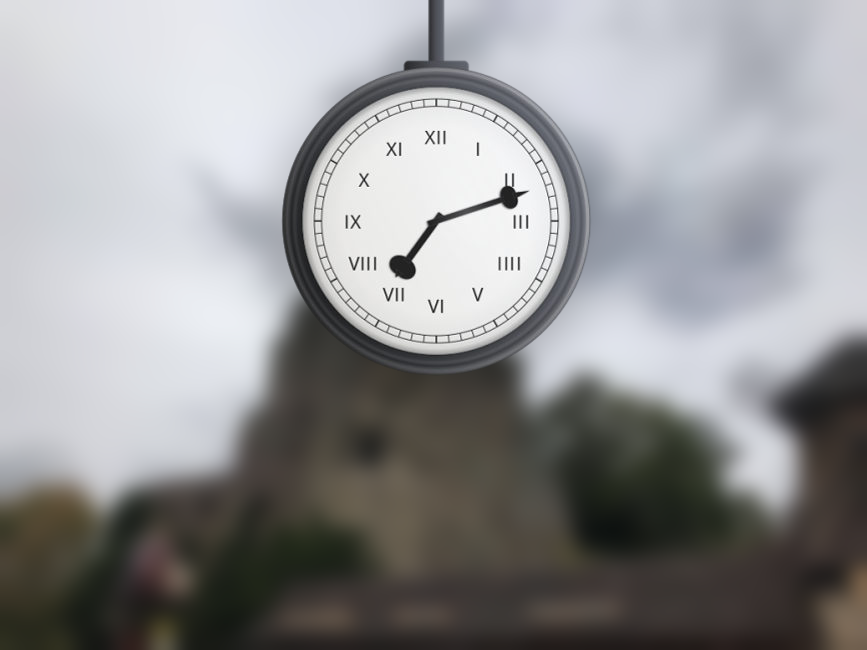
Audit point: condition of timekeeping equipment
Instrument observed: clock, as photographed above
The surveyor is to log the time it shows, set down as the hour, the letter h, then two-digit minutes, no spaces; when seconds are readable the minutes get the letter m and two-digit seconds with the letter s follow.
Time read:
7h12
